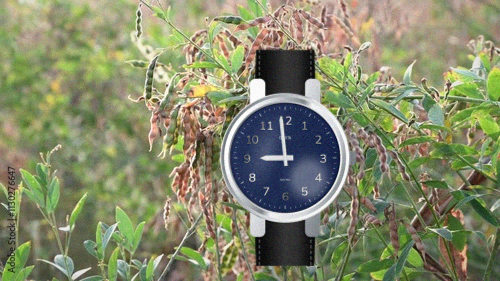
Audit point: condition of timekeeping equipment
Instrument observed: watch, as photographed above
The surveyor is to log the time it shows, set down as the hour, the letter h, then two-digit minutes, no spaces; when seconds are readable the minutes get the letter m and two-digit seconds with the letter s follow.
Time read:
8h59
